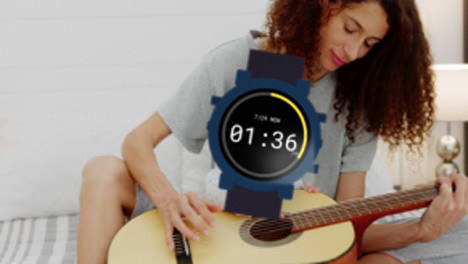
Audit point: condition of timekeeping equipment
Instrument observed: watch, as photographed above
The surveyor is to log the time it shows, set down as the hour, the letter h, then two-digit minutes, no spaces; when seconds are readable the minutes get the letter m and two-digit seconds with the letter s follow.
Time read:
1h36
